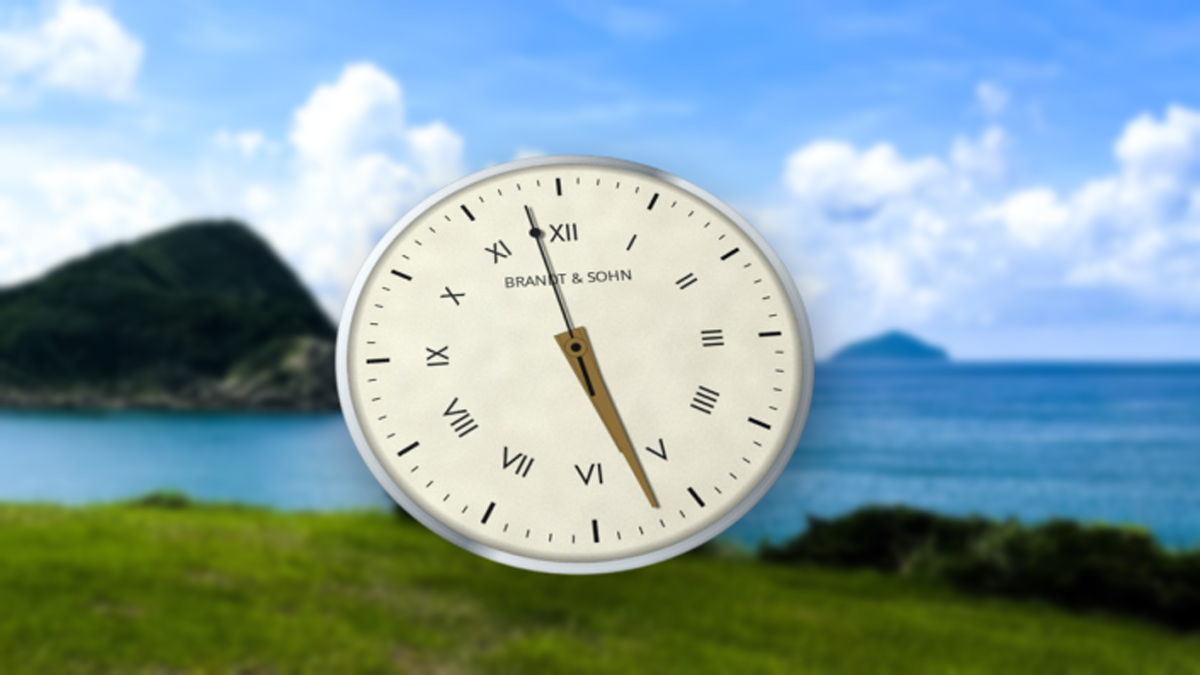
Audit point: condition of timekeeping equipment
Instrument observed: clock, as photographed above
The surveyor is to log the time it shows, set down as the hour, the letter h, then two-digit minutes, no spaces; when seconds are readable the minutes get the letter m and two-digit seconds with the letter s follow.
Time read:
5h26m58s
